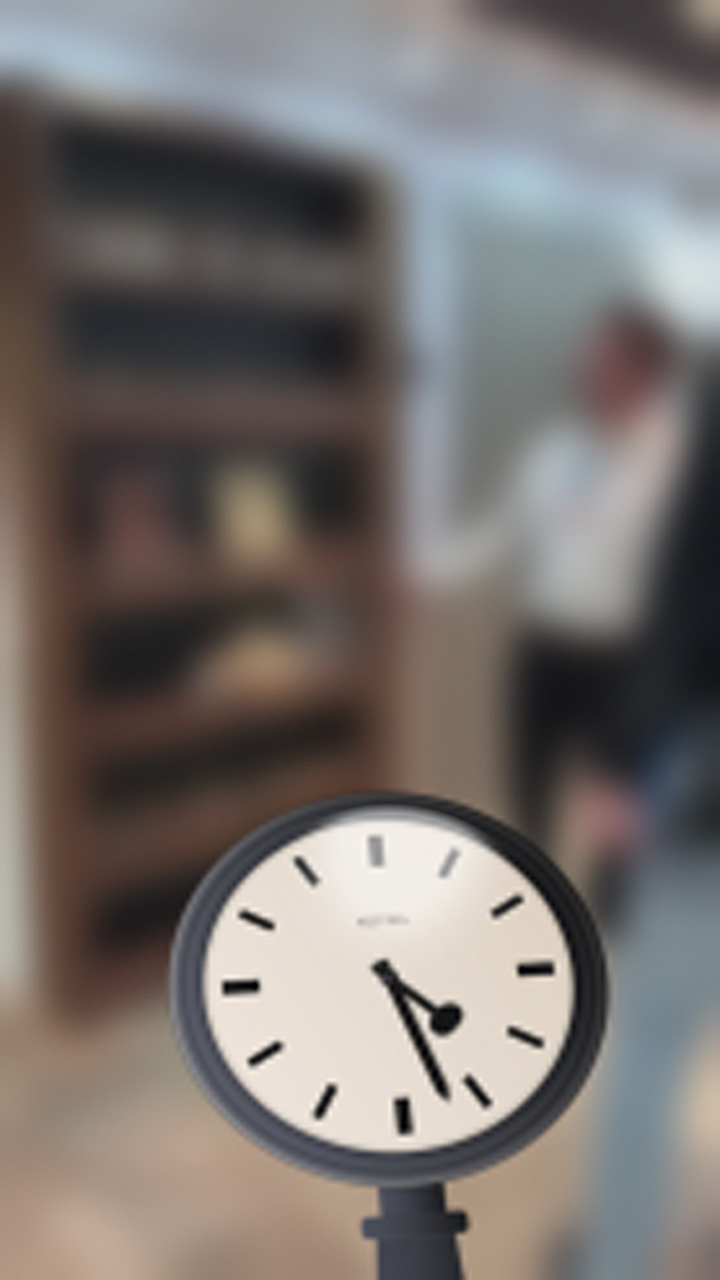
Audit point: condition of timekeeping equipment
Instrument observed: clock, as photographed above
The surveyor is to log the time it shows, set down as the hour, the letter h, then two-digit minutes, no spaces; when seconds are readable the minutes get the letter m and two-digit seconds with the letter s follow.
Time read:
4h27
